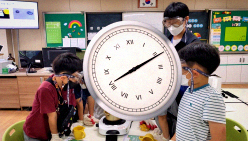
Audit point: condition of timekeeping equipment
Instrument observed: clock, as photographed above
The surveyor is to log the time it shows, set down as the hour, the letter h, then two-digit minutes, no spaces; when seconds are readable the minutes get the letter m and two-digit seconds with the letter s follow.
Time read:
8h11
